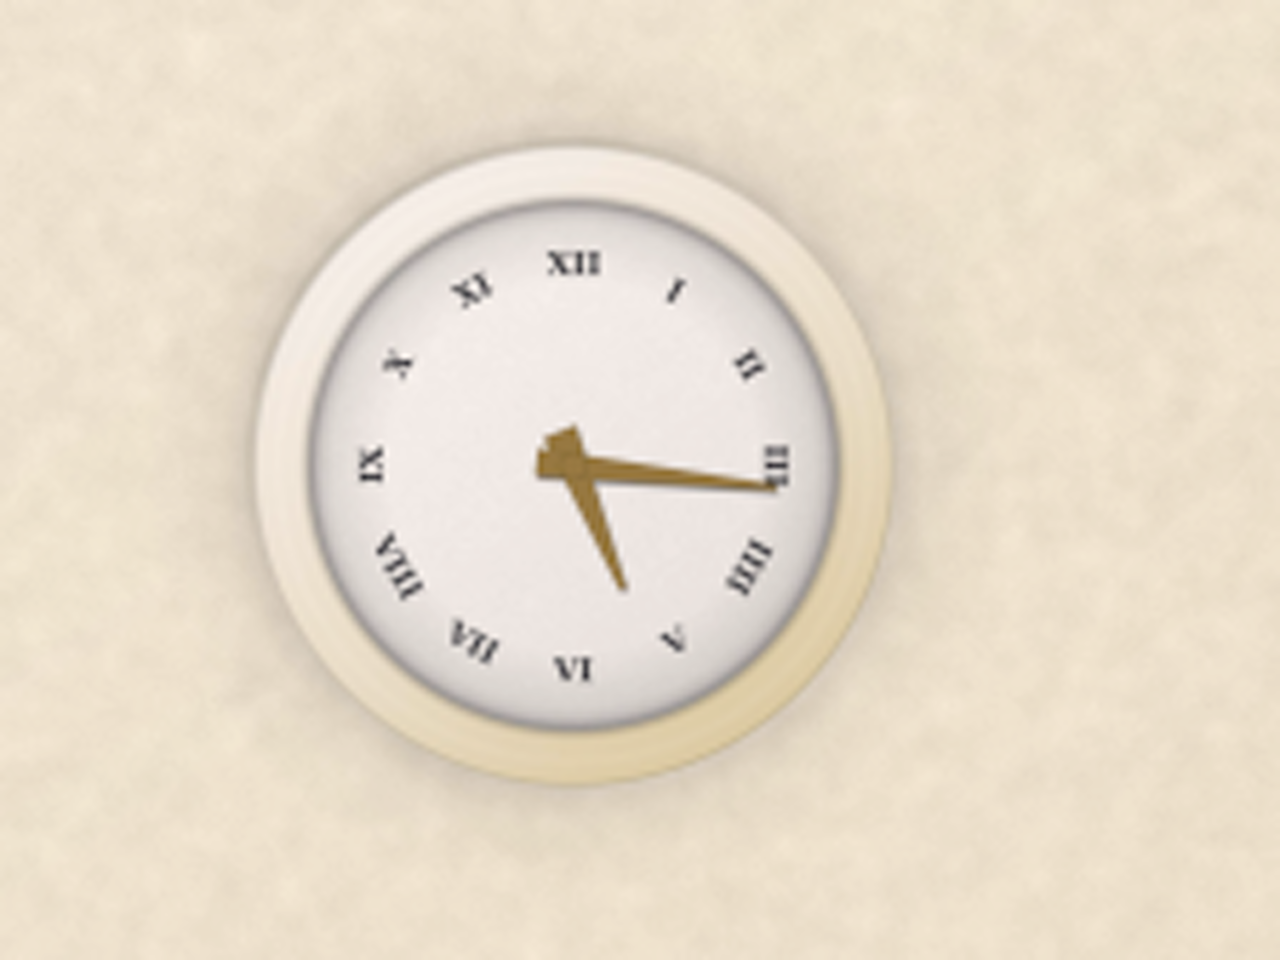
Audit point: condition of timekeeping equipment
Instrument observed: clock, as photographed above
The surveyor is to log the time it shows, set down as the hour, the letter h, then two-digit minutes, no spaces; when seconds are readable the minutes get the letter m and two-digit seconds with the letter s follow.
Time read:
5h16
